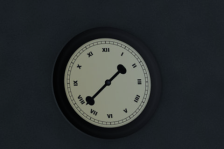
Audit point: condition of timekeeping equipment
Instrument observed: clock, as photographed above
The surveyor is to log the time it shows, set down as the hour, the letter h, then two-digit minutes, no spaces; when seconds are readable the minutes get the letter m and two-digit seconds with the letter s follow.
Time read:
1h38
